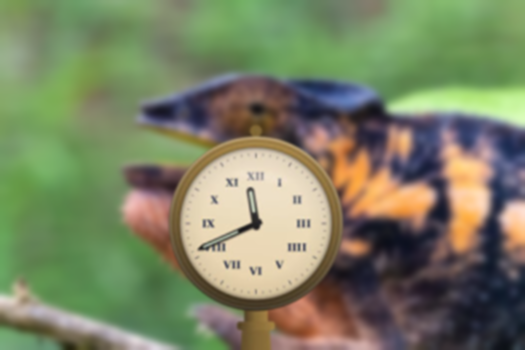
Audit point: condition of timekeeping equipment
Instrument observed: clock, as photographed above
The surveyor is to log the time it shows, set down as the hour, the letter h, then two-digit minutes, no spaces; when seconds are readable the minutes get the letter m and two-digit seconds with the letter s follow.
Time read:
11h41
